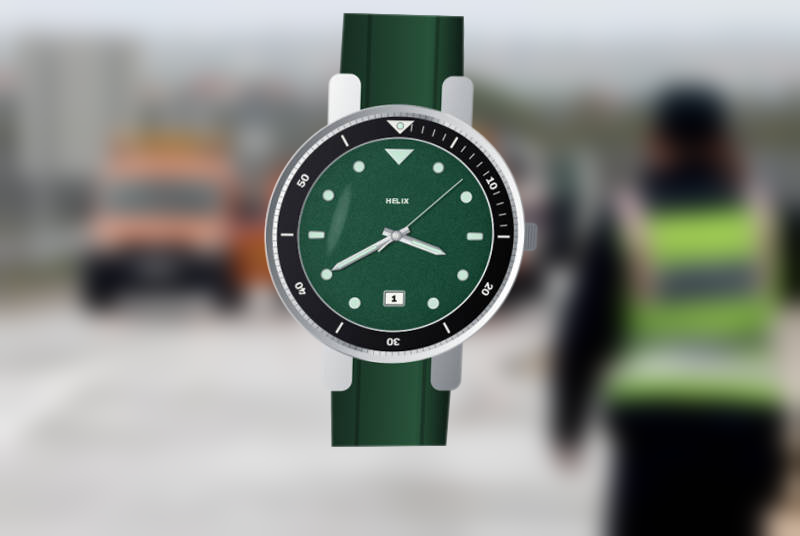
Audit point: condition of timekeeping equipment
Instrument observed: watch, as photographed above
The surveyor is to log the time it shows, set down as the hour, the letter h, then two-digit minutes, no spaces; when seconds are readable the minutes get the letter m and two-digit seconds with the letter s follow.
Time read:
3h40m08s
